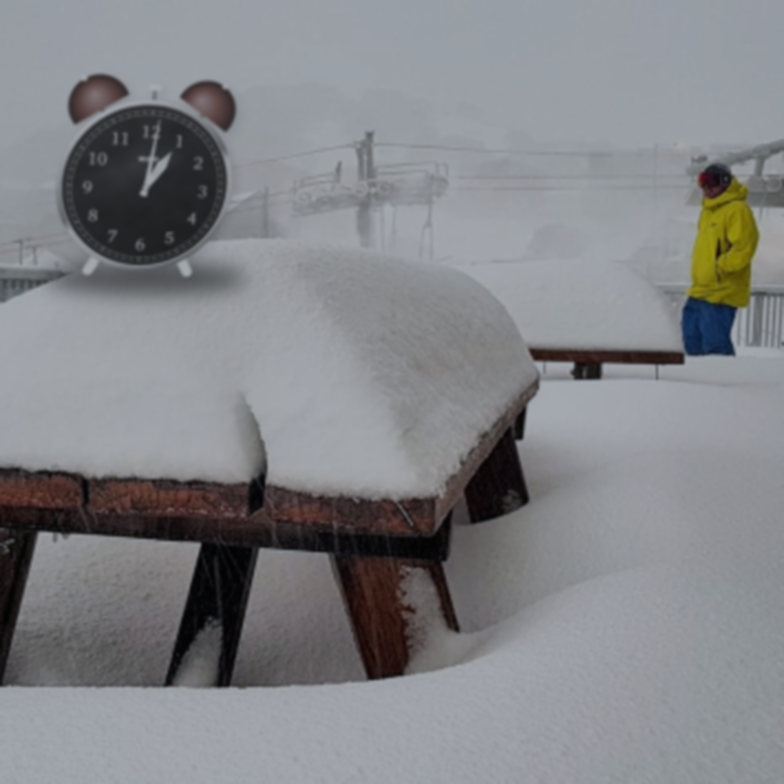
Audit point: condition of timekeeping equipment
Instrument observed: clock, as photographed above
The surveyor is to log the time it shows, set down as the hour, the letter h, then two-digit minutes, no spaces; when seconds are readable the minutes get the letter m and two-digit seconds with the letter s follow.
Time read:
1h01
